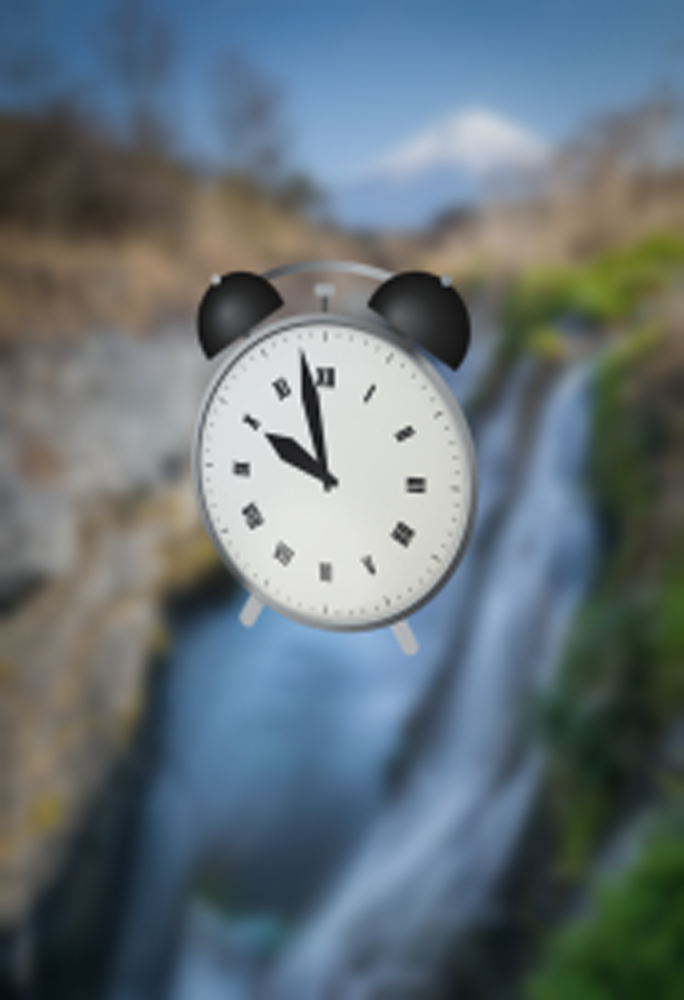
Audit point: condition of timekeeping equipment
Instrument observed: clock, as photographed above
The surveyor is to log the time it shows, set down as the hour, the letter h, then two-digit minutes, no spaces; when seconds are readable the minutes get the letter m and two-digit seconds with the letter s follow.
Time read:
9h58
